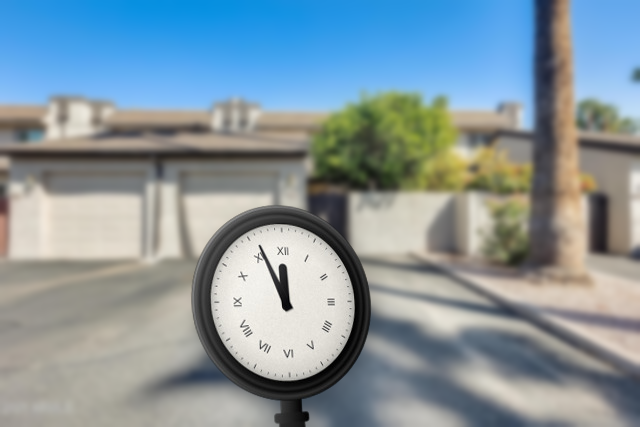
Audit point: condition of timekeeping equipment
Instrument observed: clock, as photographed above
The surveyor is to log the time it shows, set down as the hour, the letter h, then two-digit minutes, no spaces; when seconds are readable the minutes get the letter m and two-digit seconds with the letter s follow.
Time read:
11h56
